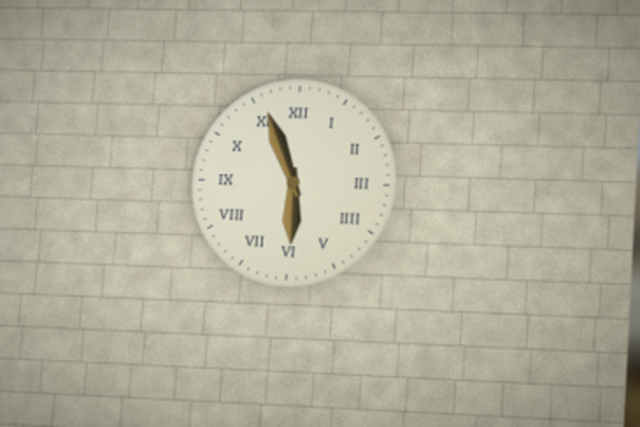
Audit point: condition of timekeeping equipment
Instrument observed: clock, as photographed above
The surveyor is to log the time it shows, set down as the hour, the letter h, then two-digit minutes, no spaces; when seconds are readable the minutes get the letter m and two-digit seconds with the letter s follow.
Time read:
5h56
